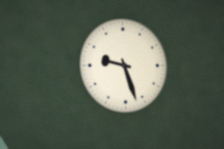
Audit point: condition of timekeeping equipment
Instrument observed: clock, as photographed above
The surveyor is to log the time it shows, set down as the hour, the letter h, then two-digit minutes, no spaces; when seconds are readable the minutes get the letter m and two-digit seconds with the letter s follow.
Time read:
9h27
